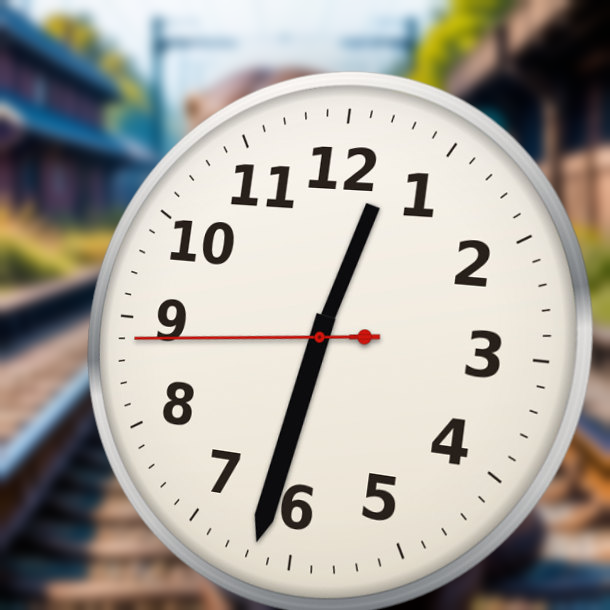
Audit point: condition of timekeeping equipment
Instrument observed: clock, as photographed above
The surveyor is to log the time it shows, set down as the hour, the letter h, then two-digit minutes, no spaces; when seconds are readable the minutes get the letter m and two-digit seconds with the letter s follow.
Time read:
12h31m44s
